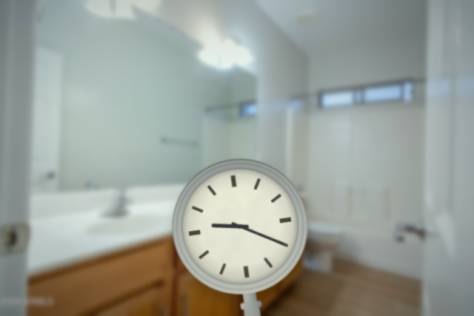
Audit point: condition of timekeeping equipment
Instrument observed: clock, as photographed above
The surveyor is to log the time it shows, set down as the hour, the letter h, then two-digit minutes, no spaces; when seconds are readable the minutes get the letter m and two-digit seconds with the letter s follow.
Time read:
9h20
